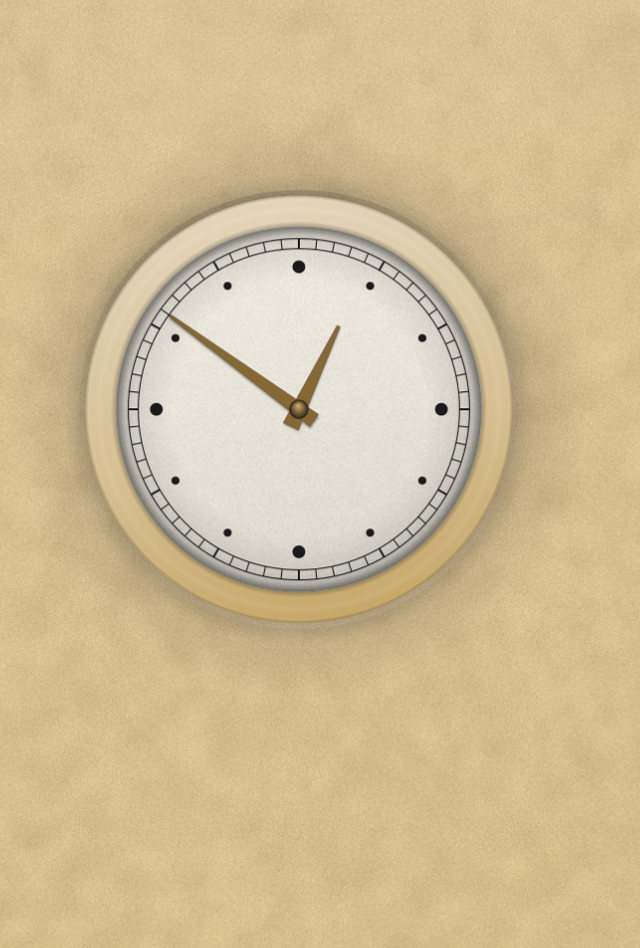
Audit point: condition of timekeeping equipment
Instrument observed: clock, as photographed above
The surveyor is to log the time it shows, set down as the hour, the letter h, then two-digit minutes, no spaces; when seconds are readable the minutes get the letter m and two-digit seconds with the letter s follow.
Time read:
12h51
